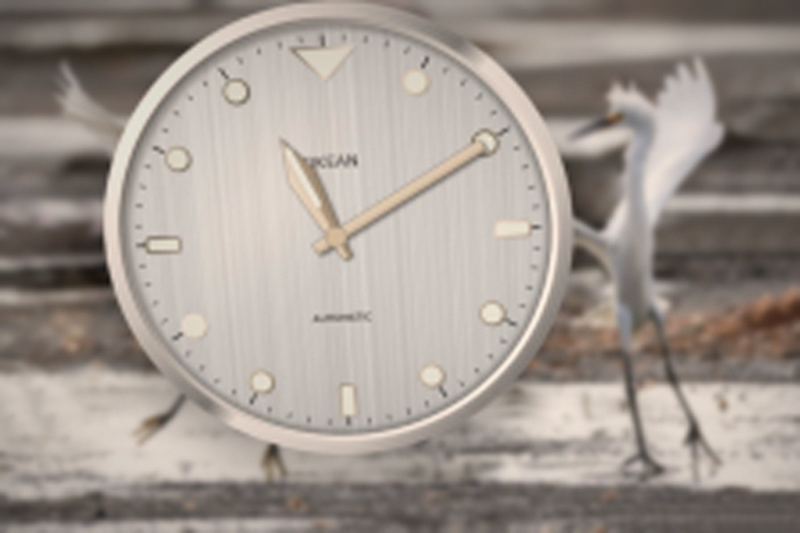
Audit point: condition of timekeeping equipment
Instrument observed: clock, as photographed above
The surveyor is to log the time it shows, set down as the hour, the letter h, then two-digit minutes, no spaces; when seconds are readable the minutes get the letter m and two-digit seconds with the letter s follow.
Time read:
11h10
